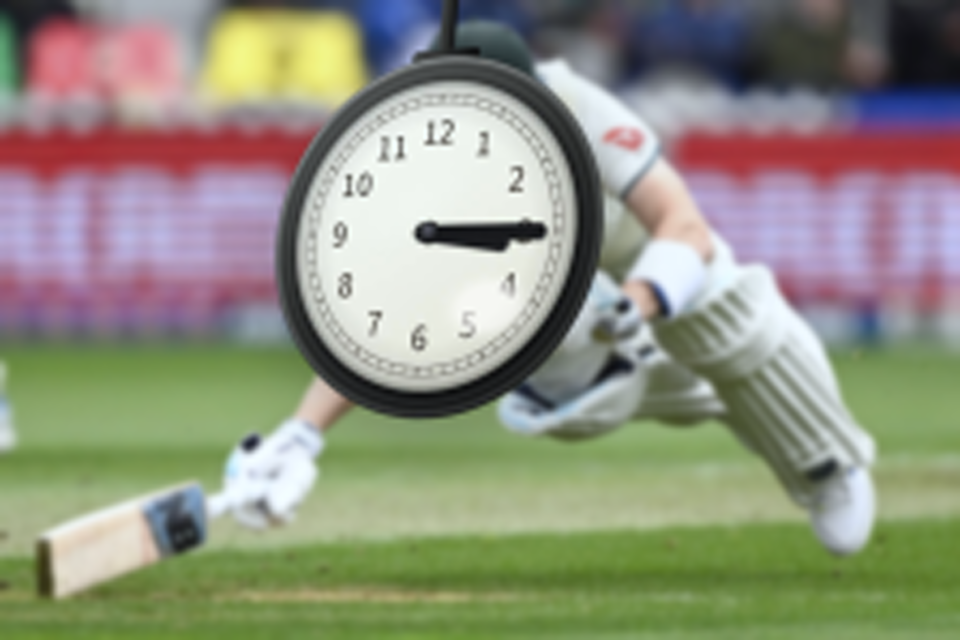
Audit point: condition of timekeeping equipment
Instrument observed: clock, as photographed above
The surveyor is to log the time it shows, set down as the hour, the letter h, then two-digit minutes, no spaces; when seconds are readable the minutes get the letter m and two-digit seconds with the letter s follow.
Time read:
3h15
